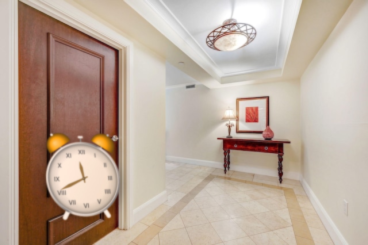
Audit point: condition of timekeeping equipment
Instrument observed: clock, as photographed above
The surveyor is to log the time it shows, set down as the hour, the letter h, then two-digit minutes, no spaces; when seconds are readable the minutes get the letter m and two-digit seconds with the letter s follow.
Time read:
11h41
